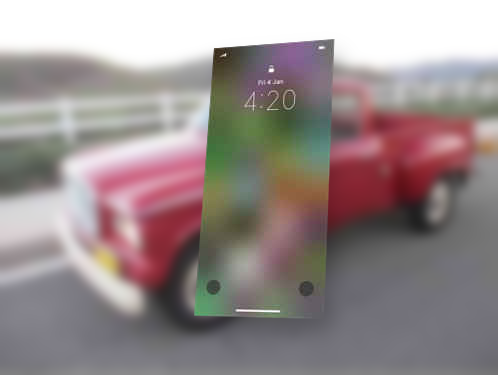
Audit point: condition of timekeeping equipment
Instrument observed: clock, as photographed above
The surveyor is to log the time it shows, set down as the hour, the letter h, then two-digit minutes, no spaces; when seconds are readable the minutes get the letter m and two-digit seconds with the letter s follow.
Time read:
4h20
